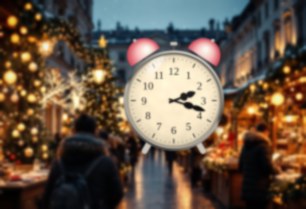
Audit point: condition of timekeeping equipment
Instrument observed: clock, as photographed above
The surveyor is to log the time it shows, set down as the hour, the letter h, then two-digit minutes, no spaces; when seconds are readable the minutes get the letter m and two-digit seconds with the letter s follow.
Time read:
2h18
